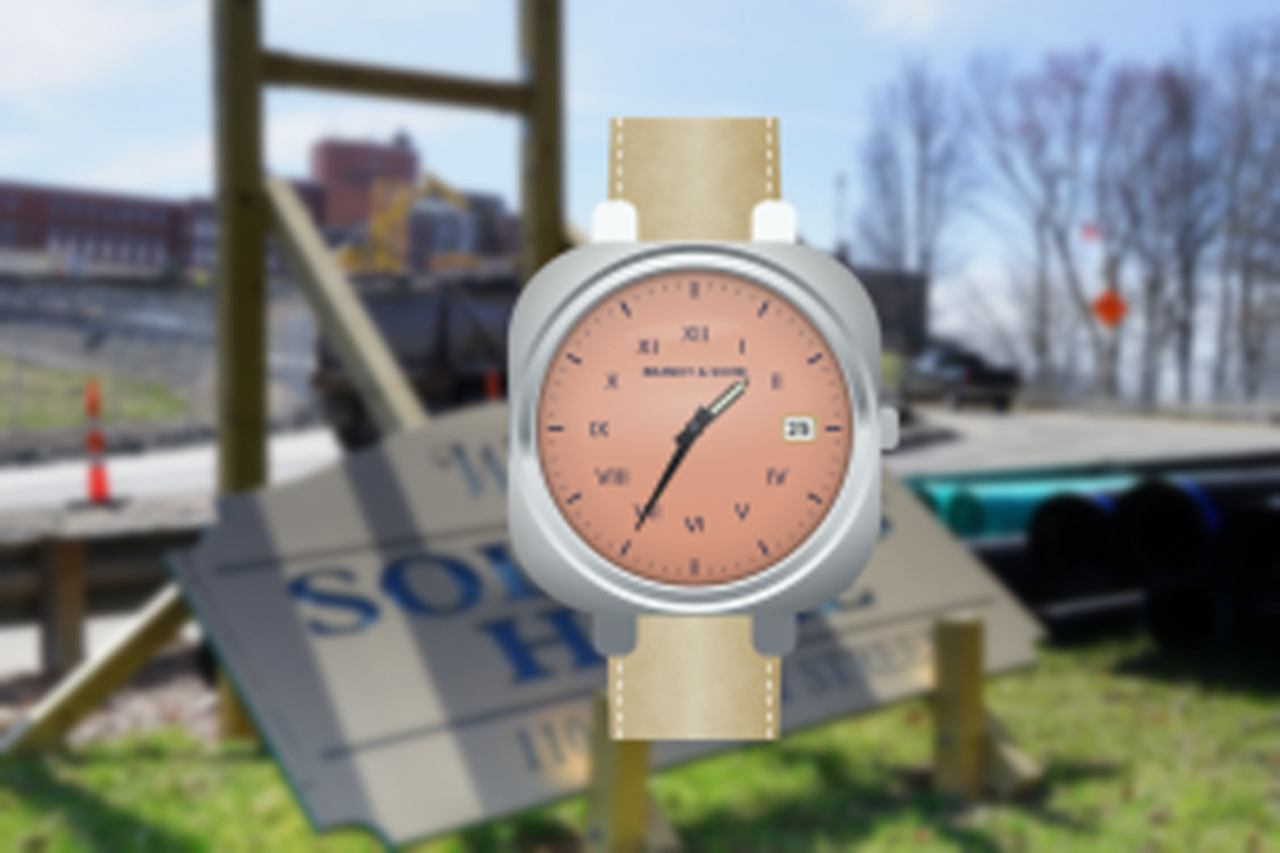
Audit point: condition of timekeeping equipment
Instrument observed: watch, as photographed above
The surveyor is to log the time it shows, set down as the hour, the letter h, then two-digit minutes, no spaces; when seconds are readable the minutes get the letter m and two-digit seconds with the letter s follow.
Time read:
1h35
